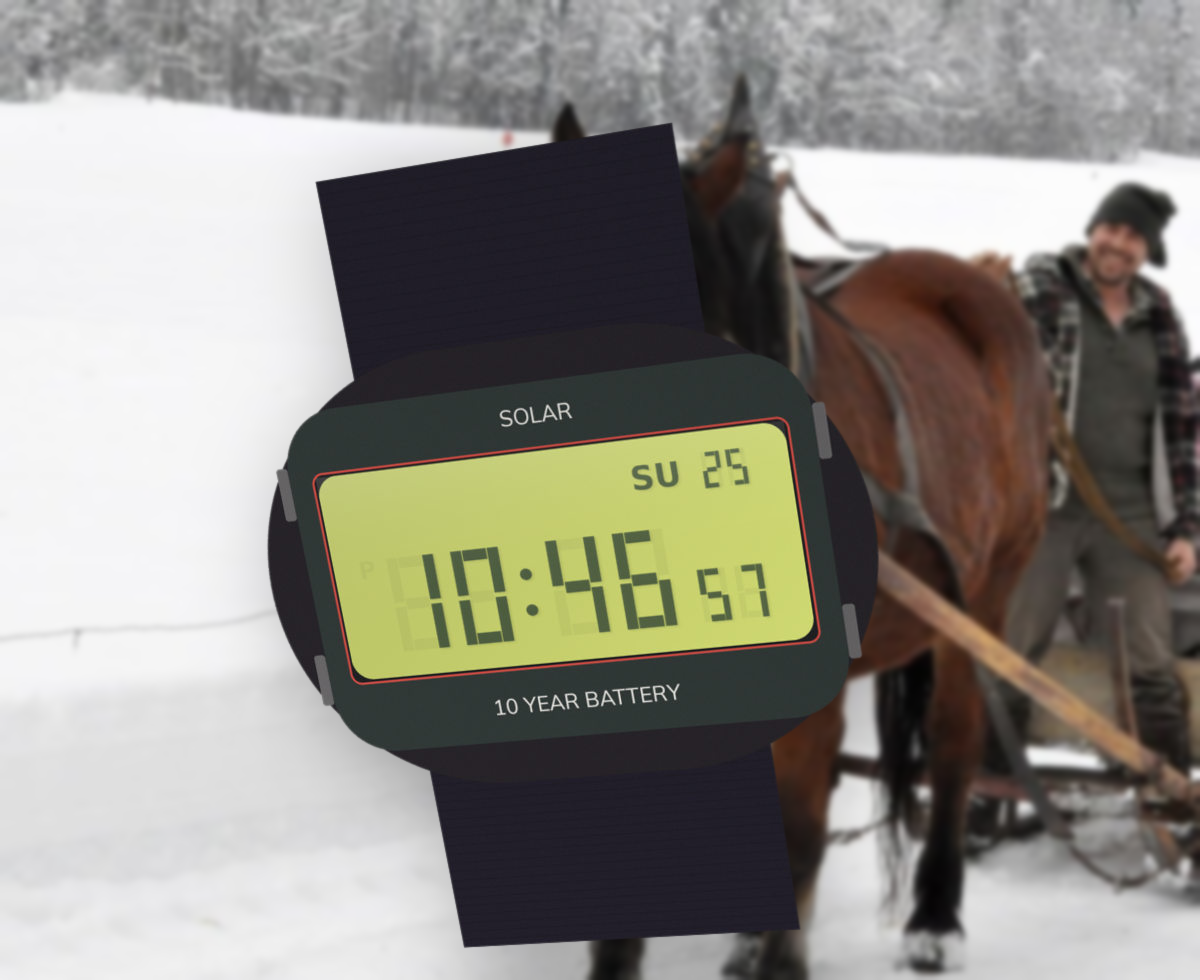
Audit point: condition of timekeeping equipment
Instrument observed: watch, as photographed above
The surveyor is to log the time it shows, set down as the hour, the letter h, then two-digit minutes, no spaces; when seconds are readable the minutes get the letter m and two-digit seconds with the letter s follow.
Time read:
10h46m57s
